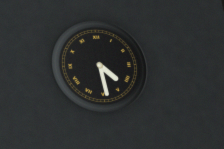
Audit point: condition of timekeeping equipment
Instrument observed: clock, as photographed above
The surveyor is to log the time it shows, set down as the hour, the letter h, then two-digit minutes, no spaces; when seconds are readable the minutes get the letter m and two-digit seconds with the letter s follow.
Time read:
4h29
